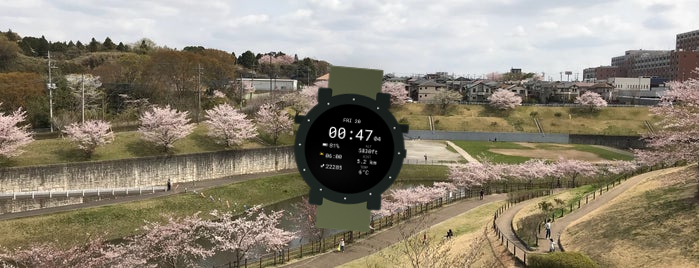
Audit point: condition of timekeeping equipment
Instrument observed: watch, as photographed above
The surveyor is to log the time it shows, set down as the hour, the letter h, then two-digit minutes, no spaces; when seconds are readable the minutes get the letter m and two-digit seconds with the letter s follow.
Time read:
0h47
